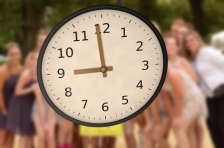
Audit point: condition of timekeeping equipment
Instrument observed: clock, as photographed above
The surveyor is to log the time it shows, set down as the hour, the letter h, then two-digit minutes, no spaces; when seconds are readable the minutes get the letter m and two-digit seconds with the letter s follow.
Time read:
8h59
